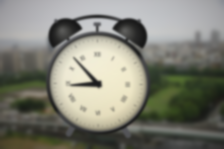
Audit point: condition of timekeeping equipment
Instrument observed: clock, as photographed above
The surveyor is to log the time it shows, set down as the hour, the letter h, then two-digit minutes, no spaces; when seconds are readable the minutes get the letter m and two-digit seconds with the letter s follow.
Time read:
8h53
